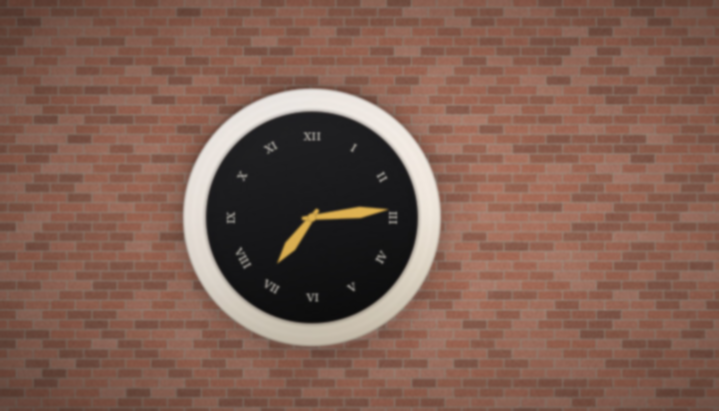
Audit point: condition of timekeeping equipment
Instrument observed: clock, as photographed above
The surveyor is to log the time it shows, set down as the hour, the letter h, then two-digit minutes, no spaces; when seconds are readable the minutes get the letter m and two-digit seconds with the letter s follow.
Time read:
7h14
